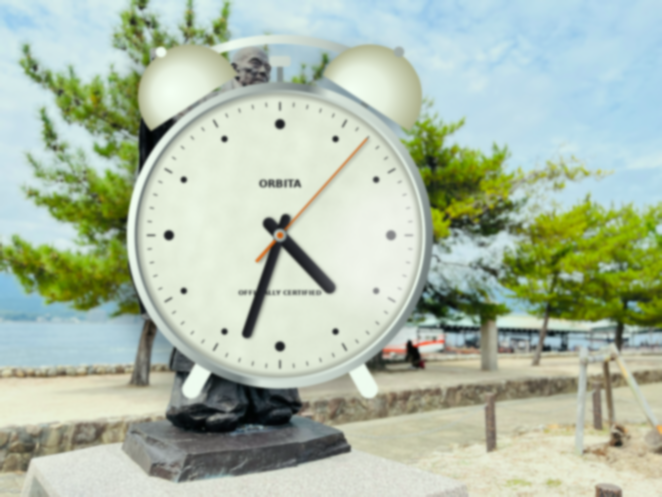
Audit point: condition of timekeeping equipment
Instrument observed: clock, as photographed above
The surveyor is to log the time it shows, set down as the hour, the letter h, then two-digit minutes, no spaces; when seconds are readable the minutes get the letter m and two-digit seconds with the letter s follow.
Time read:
4h33m07s
